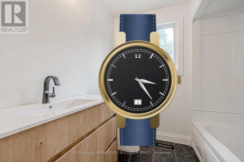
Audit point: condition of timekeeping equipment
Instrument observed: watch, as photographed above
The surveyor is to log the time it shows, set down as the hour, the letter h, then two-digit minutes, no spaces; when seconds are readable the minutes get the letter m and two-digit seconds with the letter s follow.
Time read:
3h24
